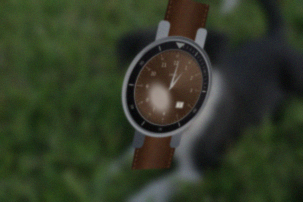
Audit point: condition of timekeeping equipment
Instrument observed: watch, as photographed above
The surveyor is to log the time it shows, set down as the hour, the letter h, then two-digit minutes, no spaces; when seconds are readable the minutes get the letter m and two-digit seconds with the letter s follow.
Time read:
1h01
